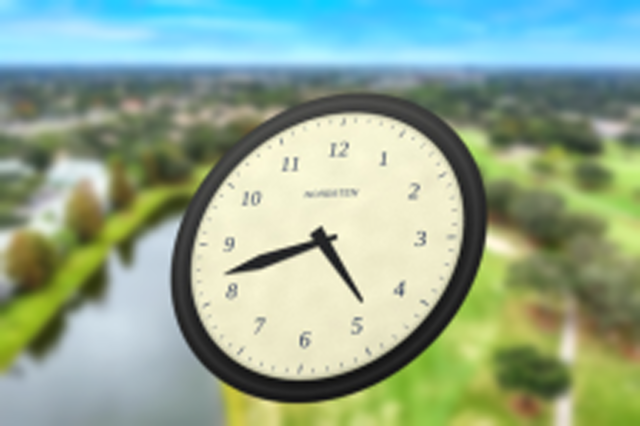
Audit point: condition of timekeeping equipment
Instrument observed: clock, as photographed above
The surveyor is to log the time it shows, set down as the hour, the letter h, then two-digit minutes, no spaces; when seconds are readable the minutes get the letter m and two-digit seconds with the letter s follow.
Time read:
4h42
